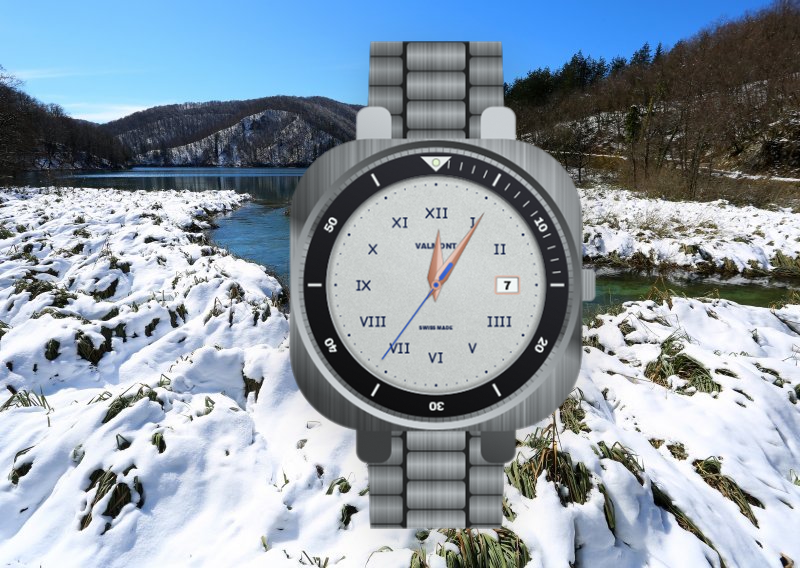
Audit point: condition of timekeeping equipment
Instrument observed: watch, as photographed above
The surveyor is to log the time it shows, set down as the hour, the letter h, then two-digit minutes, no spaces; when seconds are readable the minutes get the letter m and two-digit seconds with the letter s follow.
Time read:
12h05m36s
